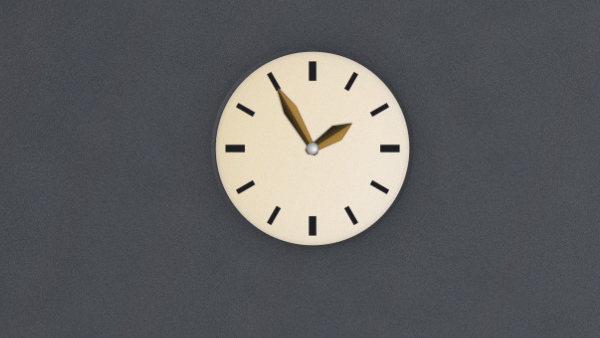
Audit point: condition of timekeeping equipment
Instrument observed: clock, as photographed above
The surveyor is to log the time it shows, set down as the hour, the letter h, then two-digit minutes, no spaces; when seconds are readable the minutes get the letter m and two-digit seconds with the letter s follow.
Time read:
1h55
